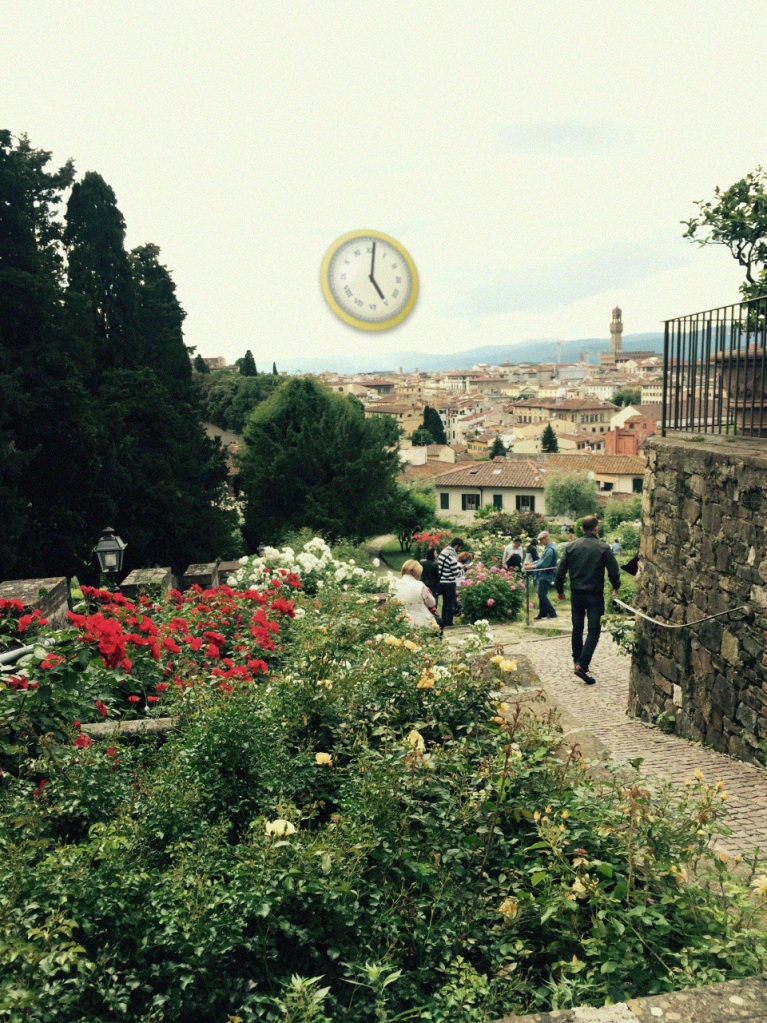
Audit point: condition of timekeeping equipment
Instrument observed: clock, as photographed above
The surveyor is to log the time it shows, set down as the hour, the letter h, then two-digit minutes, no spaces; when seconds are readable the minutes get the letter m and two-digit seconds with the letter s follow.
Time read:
5h01
